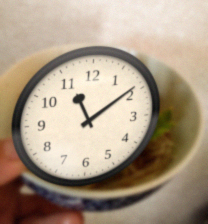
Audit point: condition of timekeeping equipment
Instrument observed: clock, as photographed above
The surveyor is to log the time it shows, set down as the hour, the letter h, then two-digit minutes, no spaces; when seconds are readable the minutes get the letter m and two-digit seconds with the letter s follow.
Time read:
11h09
